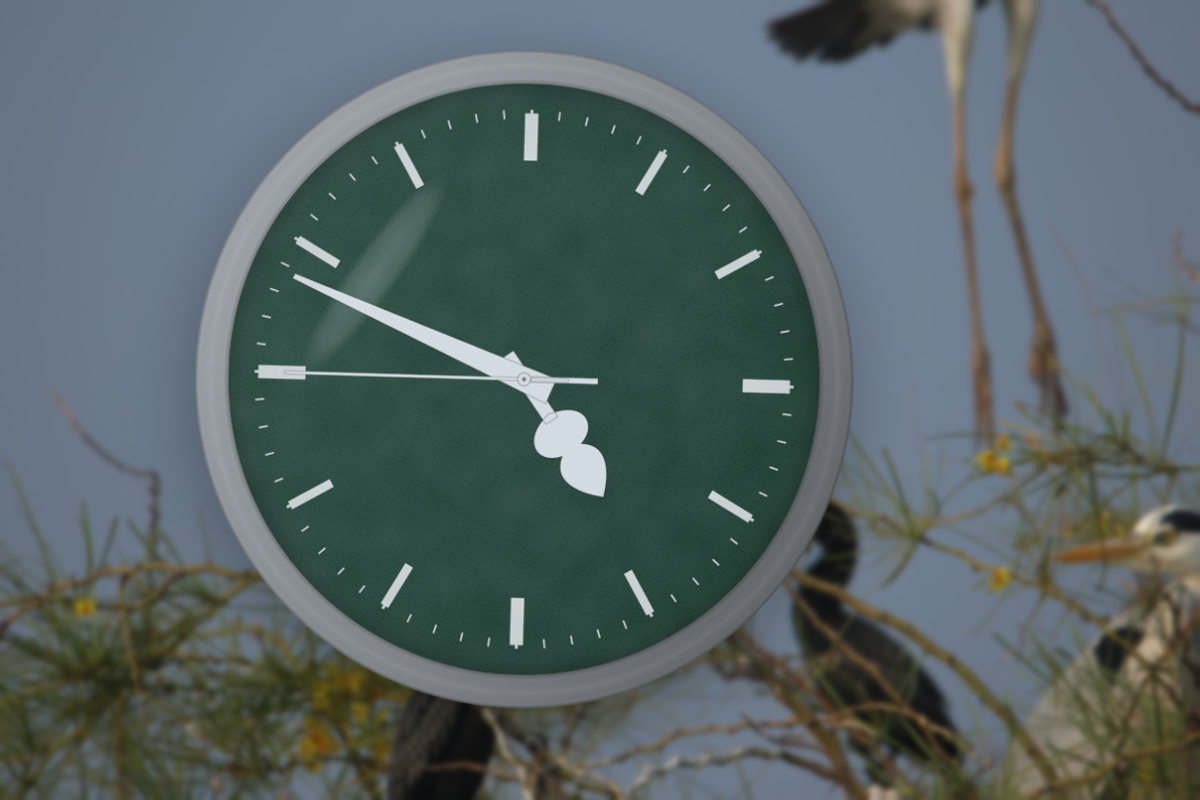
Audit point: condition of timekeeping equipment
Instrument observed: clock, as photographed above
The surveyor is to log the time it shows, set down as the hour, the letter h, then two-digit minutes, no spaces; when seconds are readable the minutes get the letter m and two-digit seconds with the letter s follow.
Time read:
4h48m45s
